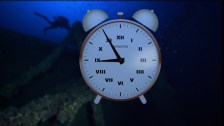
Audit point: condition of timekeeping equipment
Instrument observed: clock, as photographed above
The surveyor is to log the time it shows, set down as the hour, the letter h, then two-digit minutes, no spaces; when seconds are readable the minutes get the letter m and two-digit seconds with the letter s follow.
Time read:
8h55
